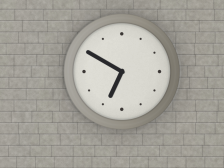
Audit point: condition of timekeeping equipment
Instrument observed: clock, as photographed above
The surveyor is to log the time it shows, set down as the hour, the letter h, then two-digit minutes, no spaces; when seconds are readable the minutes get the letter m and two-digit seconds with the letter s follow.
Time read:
6h50
